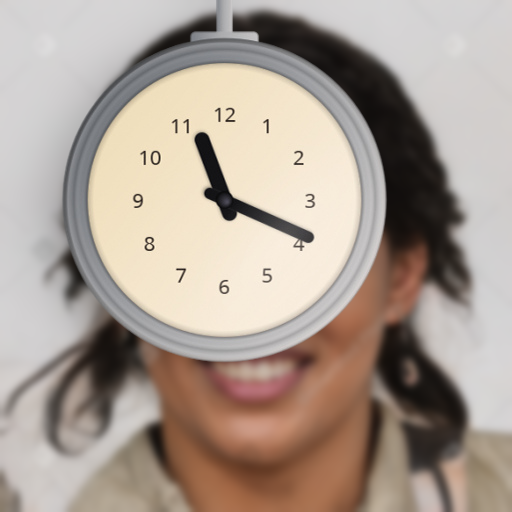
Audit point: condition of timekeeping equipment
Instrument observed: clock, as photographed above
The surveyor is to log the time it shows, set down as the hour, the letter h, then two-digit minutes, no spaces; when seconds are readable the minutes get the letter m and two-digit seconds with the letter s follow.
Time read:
11h19
